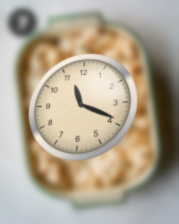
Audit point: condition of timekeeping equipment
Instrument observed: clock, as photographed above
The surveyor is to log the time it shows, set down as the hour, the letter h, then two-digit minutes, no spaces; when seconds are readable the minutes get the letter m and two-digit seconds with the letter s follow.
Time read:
11h19
